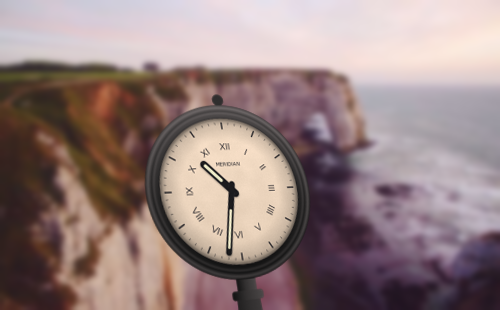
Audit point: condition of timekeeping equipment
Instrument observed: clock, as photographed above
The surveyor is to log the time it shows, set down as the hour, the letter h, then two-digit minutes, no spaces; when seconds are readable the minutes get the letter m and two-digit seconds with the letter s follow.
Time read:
10h32
